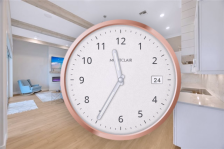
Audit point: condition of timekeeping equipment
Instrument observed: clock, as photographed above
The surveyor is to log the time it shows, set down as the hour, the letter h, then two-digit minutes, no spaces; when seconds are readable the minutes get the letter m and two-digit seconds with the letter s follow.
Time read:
11h35
